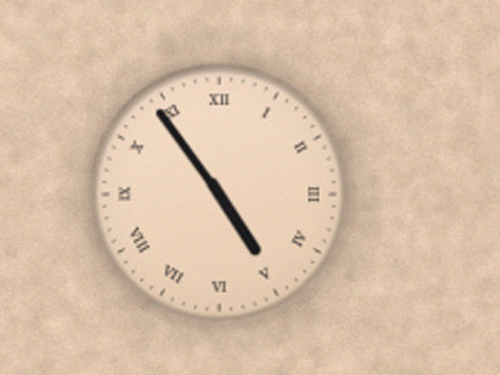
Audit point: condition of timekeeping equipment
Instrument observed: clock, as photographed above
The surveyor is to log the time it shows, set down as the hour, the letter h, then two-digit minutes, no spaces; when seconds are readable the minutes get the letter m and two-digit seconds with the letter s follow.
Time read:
4h54
